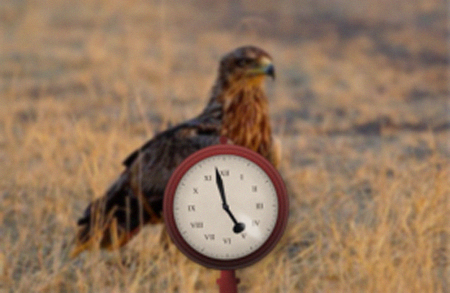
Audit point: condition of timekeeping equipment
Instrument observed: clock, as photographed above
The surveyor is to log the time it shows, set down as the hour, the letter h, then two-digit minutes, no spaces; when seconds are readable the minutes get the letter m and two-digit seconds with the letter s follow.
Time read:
4h58
